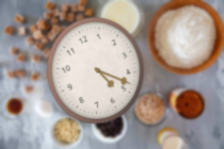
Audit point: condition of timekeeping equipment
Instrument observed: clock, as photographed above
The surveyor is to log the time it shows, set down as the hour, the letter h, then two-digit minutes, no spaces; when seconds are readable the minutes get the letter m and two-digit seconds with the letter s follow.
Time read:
5h23
